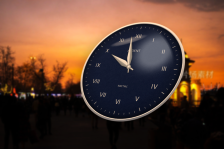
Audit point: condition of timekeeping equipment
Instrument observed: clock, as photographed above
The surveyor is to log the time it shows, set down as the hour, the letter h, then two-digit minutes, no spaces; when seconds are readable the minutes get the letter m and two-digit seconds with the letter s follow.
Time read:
9h58
